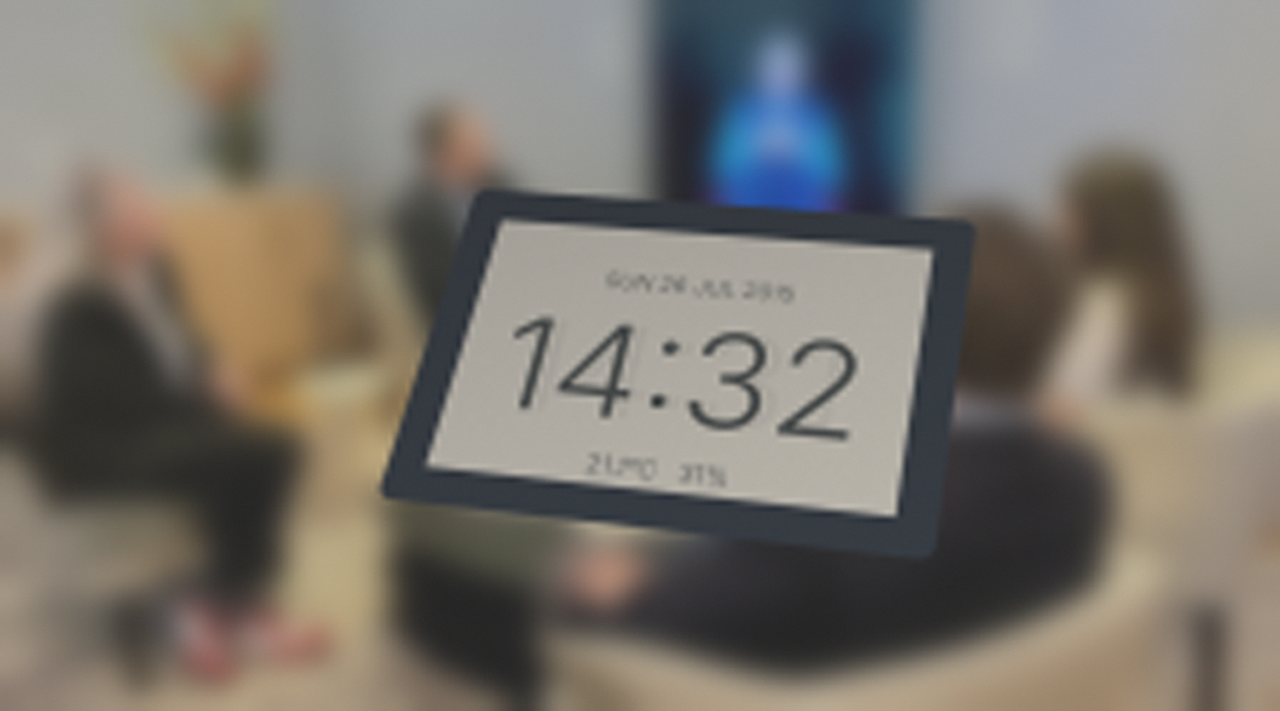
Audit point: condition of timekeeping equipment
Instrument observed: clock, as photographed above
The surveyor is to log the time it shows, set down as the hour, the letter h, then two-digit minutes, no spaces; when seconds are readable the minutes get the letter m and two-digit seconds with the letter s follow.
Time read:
14h32
